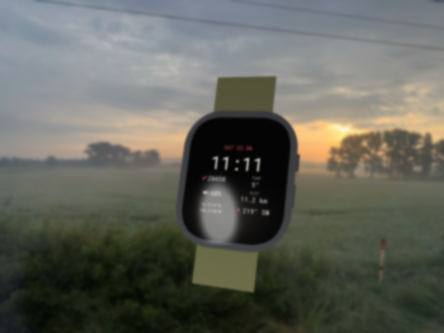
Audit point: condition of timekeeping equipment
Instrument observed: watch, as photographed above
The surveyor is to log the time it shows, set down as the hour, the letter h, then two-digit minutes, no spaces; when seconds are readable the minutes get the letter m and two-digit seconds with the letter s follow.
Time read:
11h11
